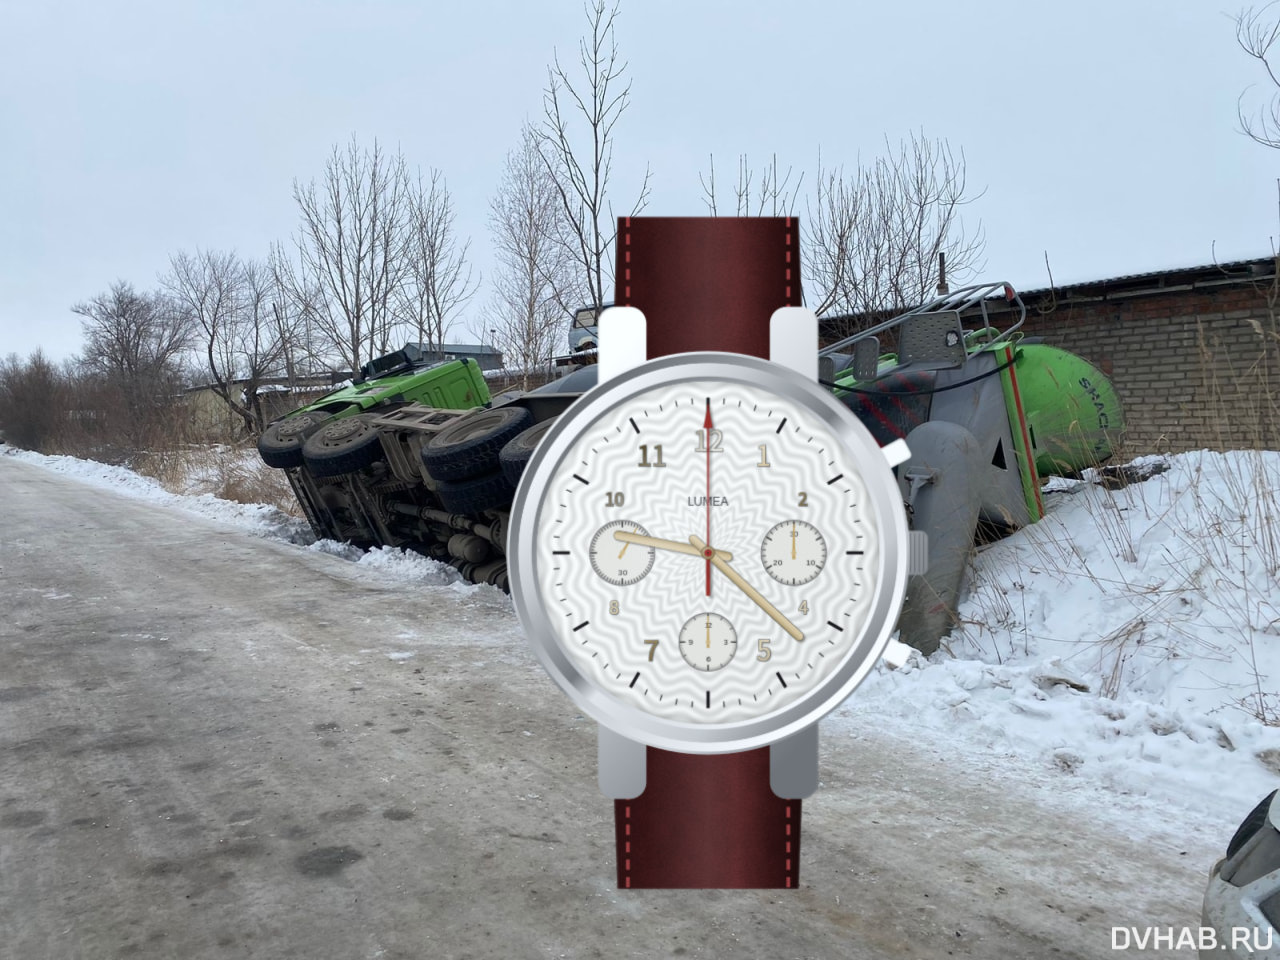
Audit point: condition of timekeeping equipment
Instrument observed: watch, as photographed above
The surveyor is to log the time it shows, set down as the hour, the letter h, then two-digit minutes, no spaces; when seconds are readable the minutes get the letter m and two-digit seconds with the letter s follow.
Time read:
9h22m05s
